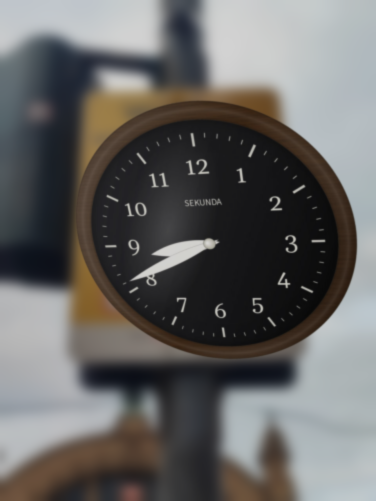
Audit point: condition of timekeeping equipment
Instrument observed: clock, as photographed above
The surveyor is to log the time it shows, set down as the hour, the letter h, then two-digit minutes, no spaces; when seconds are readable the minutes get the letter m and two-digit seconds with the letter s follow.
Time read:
8h41
